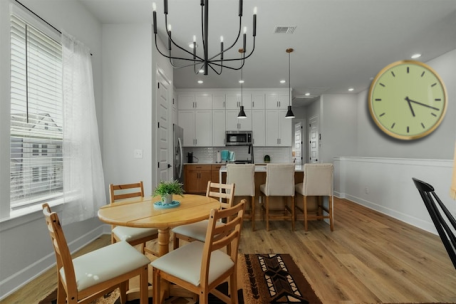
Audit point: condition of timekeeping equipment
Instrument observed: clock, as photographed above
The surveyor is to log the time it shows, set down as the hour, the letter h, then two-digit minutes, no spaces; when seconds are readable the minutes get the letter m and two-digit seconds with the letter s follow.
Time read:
5h18
